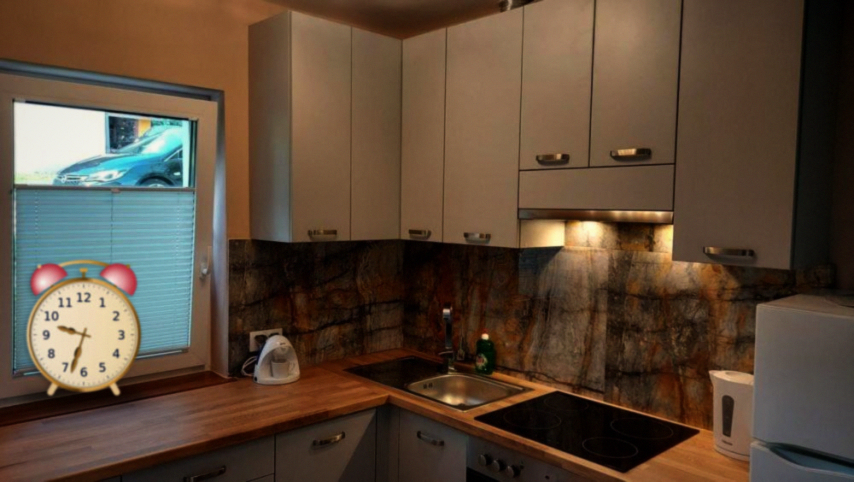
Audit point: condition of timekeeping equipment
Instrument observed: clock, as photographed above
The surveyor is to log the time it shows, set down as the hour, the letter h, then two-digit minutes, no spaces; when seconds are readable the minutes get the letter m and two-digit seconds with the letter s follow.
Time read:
9h33
